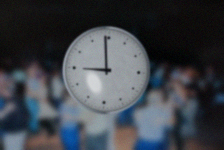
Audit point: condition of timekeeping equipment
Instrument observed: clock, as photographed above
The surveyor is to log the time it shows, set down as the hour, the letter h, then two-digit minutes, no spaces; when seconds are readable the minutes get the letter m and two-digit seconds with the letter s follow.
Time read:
8h59
